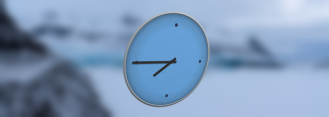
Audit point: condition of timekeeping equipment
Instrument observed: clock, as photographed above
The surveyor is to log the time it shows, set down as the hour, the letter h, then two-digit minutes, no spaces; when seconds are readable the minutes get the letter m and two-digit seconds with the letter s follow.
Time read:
7h45
